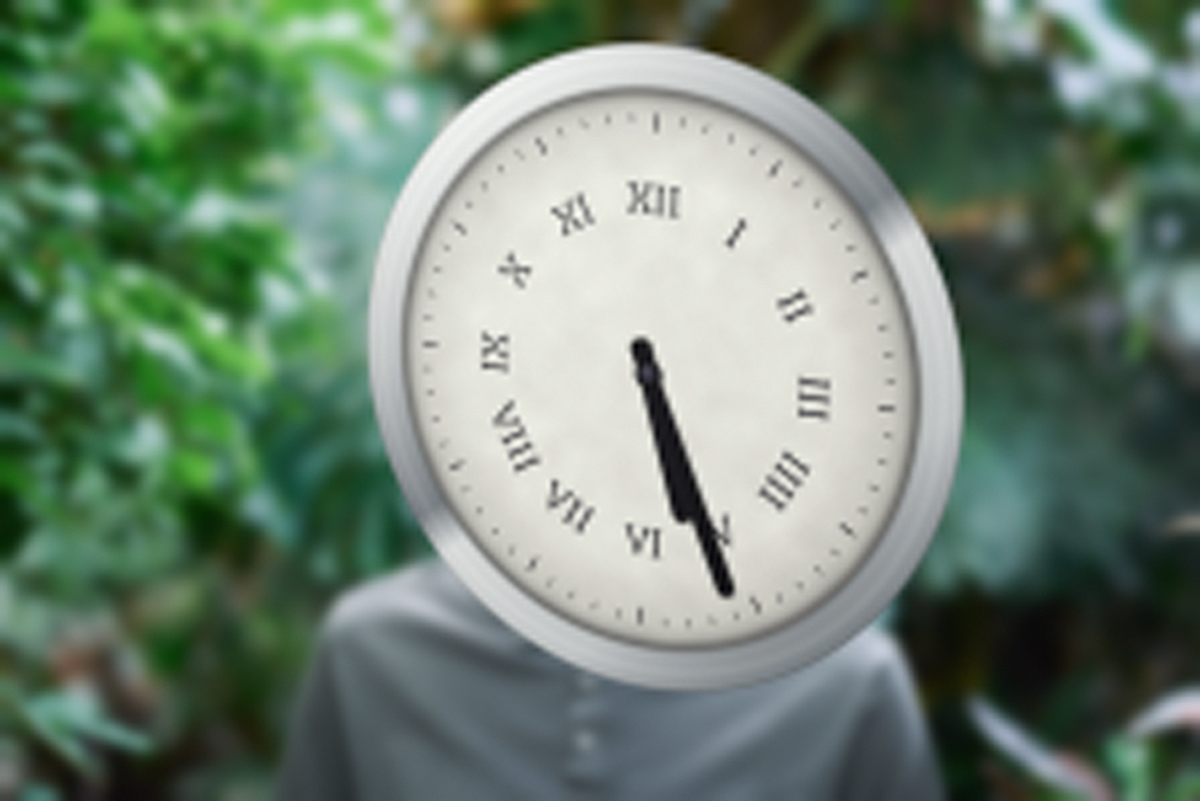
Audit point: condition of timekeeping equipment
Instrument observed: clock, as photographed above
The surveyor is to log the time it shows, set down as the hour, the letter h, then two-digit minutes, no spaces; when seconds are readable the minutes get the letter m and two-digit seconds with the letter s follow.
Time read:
5h26
